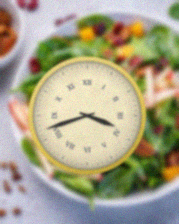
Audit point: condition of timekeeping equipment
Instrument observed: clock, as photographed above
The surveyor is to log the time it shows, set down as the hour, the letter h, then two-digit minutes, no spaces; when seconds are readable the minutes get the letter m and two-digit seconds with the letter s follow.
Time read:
3h42
